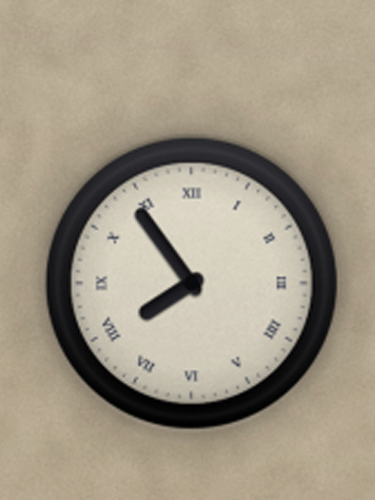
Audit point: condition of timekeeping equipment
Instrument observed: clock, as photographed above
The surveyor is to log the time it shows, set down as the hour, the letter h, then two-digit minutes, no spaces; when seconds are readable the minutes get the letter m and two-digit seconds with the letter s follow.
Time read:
7h54
